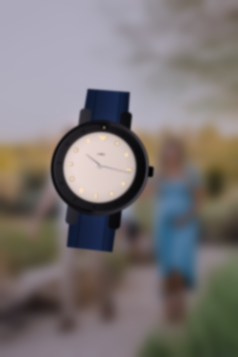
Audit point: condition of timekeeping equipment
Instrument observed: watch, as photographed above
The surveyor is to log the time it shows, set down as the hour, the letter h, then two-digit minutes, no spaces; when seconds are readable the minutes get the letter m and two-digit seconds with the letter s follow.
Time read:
10h16
